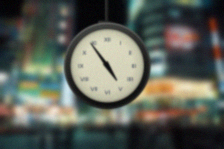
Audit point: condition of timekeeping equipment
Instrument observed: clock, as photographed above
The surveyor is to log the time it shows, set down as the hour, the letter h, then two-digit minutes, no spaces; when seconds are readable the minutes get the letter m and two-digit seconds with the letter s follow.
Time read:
4h54
